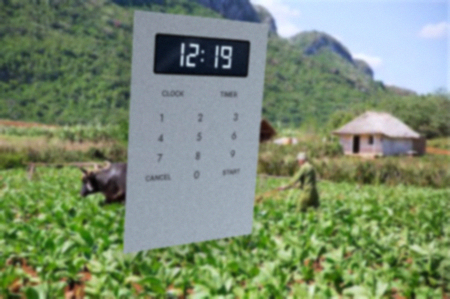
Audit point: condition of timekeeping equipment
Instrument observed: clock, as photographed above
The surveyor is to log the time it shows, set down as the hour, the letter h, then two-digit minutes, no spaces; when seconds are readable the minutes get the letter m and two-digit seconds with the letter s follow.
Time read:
12h19
